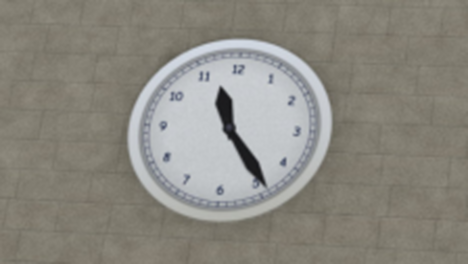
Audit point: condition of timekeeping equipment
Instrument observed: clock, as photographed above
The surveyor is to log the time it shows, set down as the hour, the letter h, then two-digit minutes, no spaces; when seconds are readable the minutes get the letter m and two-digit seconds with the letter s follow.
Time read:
11h24
